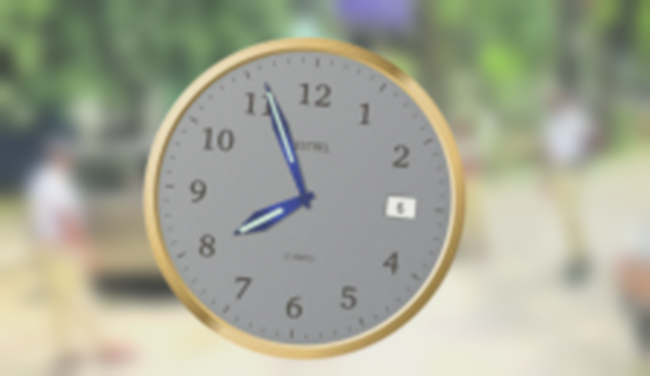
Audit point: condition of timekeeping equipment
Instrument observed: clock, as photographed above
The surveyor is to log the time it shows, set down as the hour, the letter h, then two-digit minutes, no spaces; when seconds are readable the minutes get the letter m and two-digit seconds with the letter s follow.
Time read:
7h56
